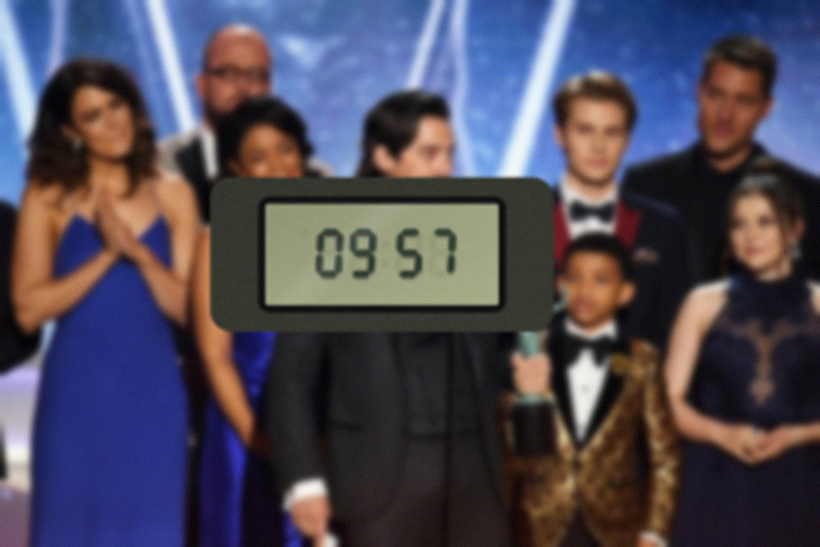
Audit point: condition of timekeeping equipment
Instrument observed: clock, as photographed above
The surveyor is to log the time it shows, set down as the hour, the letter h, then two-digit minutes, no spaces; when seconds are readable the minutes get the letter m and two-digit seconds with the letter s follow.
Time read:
9h57
